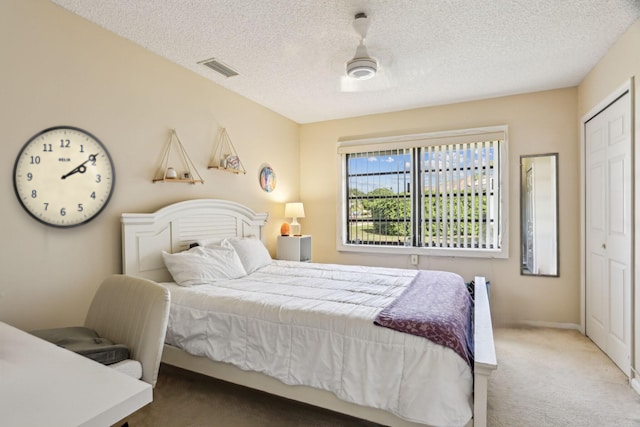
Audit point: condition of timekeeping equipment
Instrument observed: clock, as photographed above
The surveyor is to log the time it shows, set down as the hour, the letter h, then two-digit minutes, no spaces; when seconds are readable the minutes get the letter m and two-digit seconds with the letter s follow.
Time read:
2h09
